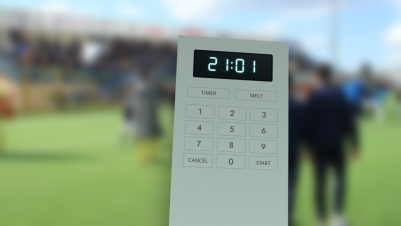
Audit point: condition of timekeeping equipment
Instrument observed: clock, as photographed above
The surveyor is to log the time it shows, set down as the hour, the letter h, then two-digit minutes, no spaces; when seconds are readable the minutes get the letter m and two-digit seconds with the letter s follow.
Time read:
21h01
